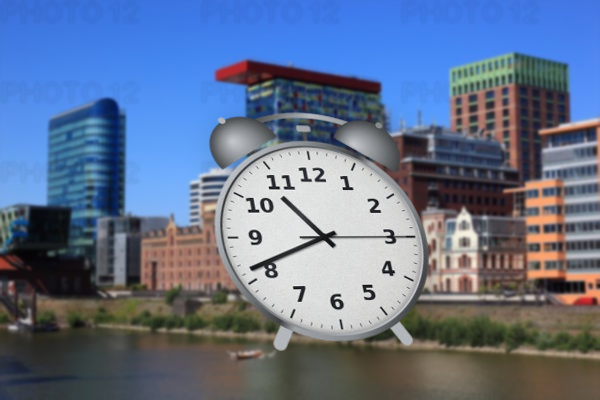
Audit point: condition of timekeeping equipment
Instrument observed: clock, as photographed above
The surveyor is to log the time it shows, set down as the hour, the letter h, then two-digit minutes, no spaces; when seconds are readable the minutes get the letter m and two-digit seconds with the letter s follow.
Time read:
10h41m15s
